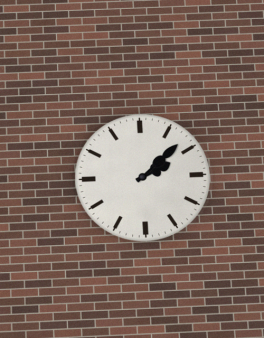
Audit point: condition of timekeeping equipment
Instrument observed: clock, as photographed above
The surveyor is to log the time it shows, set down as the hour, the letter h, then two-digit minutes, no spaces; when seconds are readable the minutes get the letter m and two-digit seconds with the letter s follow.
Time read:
2h08
